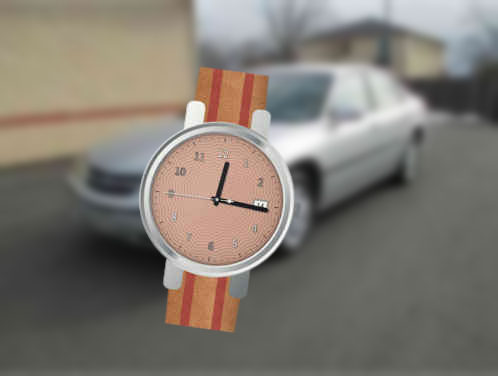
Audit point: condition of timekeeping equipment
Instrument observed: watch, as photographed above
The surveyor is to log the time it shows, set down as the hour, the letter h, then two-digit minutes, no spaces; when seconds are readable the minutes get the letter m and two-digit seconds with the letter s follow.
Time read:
12h15m45s
